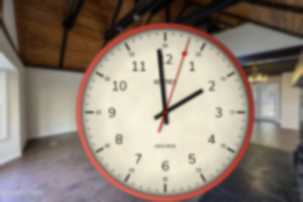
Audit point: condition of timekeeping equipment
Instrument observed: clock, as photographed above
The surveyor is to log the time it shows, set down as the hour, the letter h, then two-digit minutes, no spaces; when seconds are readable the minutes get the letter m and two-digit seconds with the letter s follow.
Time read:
1h59m03s
